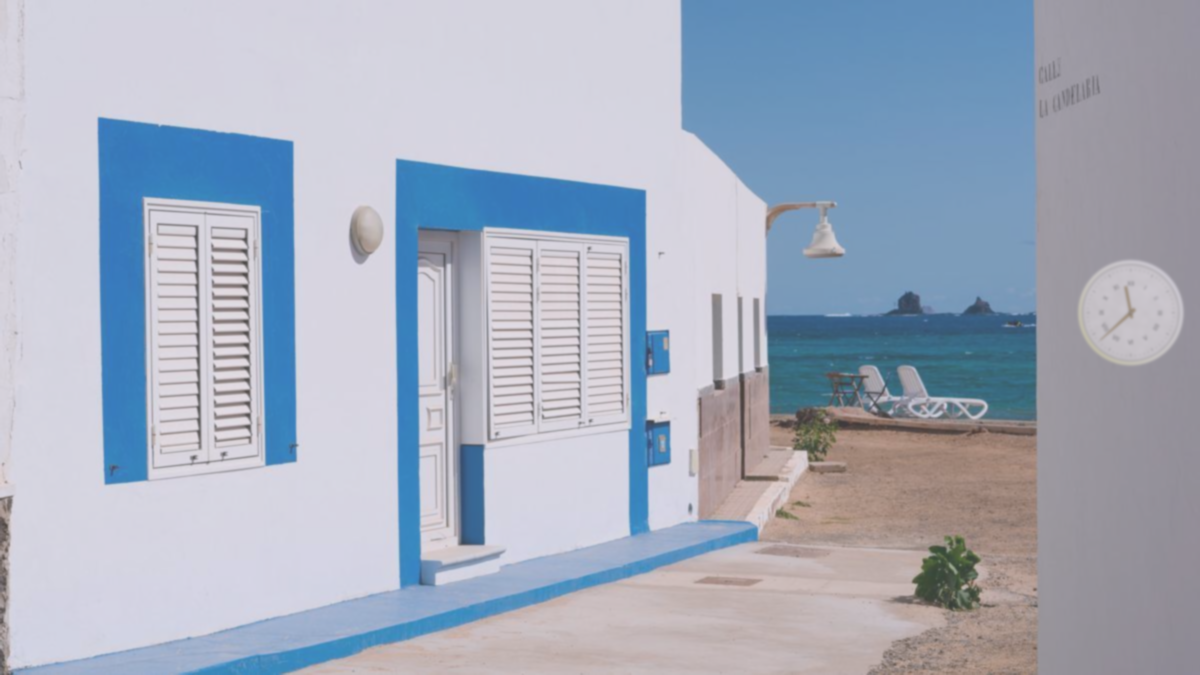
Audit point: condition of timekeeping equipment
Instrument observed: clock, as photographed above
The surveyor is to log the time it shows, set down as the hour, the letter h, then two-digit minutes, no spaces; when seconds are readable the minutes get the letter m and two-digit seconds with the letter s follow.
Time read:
11h38
